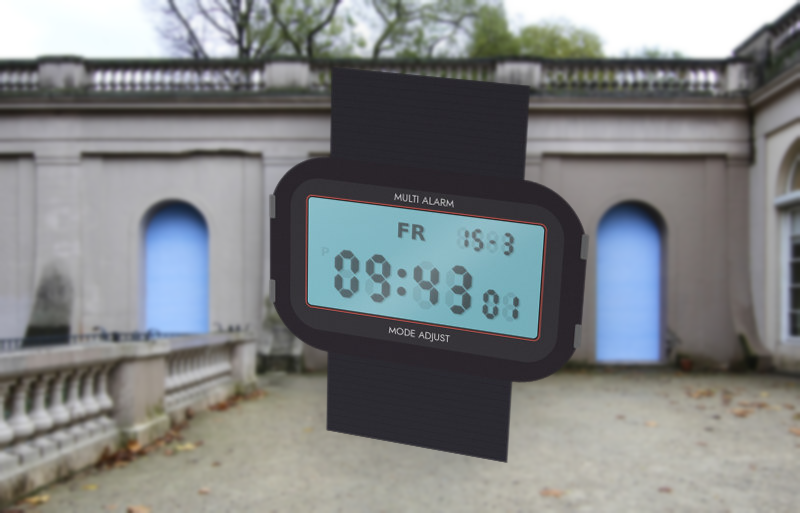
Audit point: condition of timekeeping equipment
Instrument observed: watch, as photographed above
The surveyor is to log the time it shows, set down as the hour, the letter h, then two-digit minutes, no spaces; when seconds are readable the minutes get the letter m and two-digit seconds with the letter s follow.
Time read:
9h43m01s
